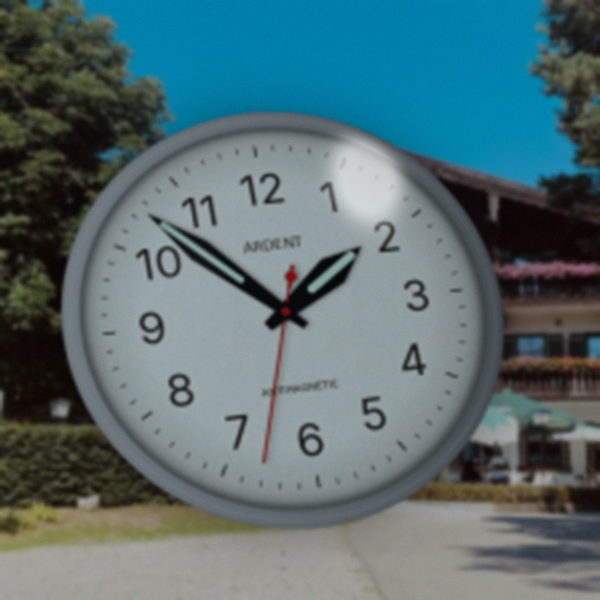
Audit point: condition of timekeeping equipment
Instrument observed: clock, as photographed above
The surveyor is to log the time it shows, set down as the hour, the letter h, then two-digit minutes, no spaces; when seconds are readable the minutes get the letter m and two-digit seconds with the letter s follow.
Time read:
1h52m33s
